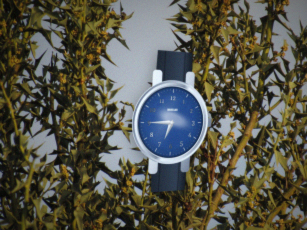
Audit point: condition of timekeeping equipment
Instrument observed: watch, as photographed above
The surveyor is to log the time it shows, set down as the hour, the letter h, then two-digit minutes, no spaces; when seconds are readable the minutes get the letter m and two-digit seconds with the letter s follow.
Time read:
6h45
